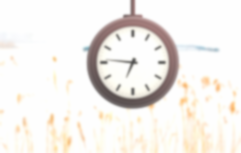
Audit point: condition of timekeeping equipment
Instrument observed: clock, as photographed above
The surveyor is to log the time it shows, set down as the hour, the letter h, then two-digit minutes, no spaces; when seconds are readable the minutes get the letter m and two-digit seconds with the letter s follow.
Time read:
6h46
